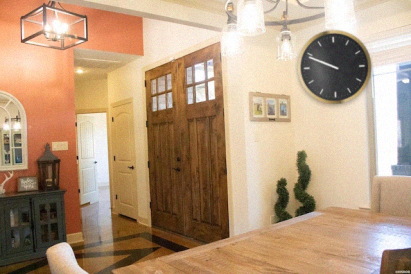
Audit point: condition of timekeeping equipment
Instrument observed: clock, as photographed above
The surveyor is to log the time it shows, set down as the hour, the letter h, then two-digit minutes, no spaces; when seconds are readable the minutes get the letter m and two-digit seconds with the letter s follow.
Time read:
9h49
